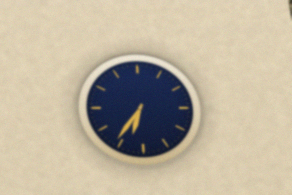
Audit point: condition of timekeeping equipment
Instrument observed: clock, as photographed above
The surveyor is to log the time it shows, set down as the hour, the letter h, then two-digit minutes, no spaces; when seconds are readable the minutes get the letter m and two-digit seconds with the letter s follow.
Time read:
6h36
